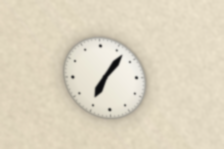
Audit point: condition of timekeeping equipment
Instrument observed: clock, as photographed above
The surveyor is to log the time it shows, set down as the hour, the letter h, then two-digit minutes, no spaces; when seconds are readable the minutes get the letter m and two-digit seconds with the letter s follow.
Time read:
7h07
